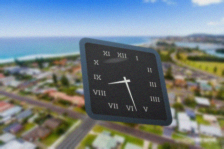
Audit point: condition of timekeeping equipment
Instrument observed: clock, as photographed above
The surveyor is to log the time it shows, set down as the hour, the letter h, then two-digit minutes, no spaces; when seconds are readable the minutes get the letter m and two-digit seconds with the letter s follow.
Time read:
8h28
